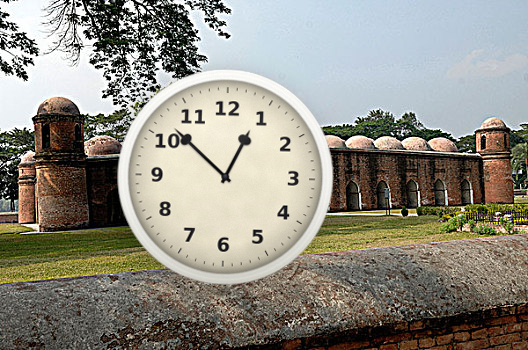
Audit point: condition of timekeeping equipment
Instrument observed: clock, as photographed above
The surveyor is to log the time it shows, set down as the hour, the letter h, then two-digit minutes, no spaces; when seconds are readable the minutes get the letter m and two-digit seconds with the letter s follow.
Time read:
12h52
